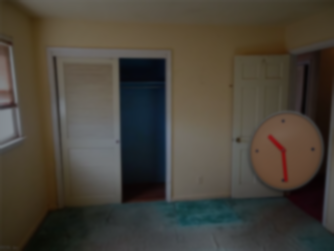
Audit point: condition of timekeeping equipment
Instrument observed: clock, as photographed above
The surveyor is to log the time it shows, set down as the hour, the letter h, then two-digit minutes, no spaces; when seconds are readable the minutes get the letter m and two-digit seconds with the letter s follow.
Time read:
10h29
